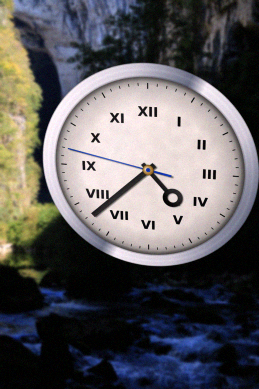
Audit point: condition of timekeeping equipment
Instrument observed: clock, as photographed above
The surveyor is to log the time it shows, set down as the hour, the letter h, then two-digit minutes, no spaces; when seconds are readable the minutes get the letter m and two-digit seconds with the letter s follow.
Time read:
4h37m47s
